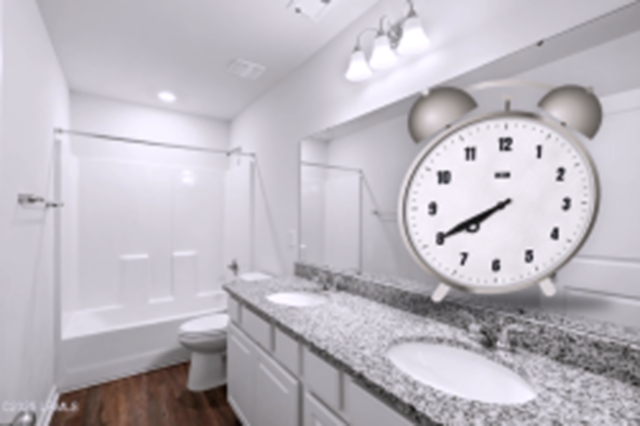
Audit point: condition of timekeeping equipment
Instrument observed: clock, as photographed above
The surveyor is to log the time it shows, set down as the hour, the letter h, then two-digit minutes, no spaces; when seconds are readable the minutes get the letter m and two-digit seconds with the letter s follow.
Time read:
7h40
